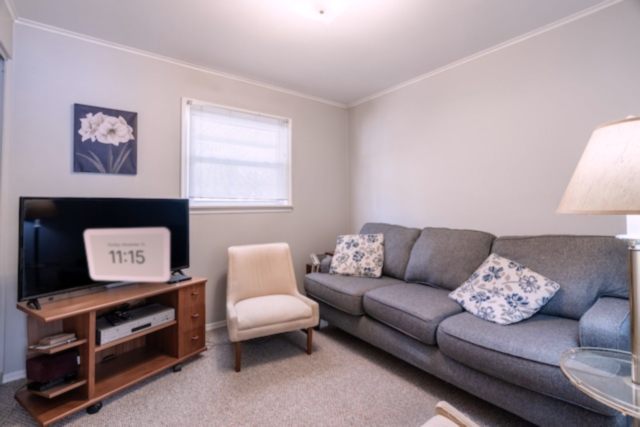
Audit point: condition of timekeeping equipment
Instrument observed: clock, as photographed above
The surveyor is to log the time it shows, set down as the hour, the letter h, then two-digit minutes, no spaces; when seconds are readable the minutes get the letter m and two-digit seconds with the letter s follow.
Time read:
11h15
